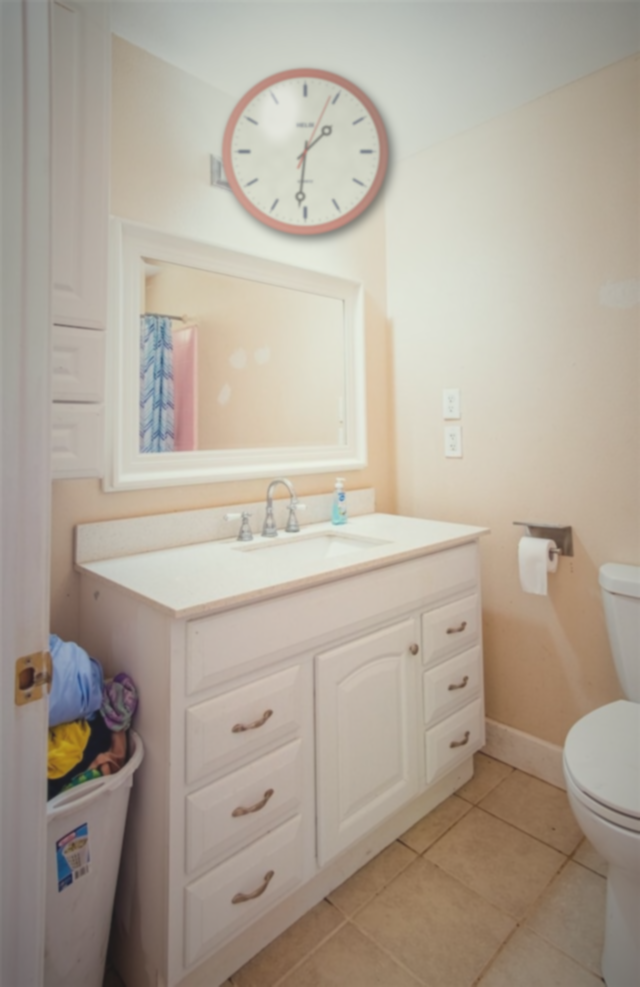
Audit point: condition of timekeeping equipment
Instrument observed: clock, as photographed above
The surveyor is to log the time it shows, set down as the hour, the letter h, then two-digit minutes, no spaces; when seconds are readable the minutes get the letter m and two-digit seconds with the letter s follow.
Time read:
1h31m04s
